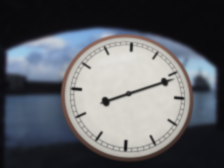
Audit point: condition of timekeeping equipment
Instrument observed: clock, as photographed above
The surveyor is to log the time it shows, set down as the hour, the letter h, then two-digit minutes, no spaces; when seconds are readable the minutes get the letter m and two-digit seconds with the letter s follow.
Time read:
8h11
